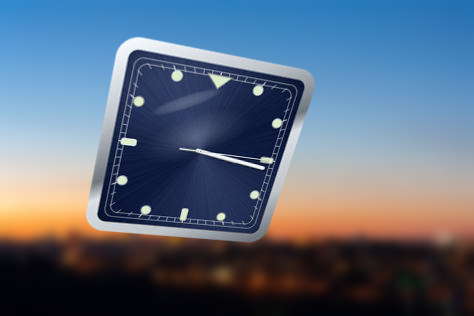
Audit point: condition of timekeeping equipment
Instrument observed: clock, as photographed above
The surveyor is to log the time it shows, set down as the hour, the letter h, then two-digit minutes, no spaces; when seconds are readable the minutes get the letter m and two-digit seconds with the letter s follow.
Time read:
3h16m15s
